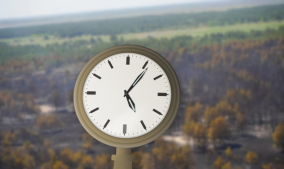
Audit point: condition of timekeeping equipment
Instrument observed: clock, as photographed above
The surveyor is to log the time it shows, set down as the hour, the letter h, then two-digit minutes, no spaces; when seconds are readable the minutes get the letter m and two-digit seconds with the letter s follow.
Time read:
5h06
